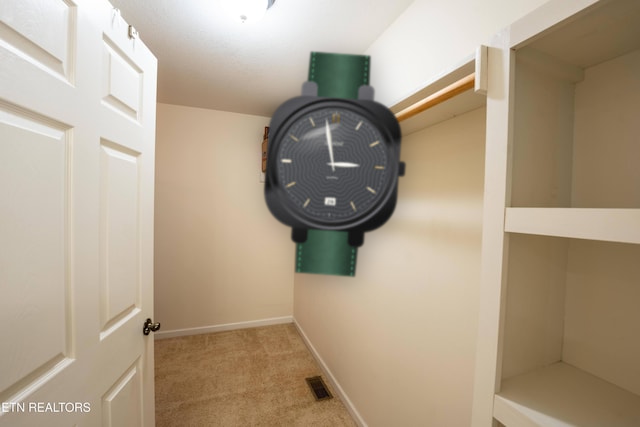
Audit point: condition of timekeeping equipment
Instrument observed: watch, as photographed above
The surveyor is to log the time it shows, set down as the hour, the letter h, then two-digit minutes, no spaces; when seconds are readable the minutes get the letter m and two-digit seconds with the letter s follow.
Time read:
2h58
